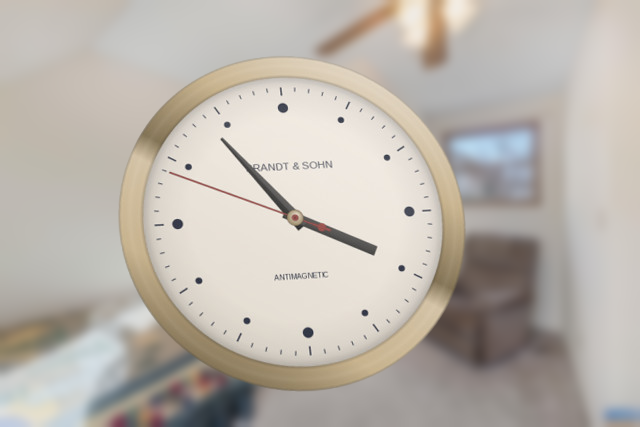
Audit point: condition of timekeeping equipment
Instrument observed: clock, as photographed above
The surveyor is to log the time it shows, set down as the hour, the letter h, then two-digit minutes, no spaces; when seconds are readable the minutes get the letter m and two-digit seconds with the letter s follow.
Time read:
3h53m49s
